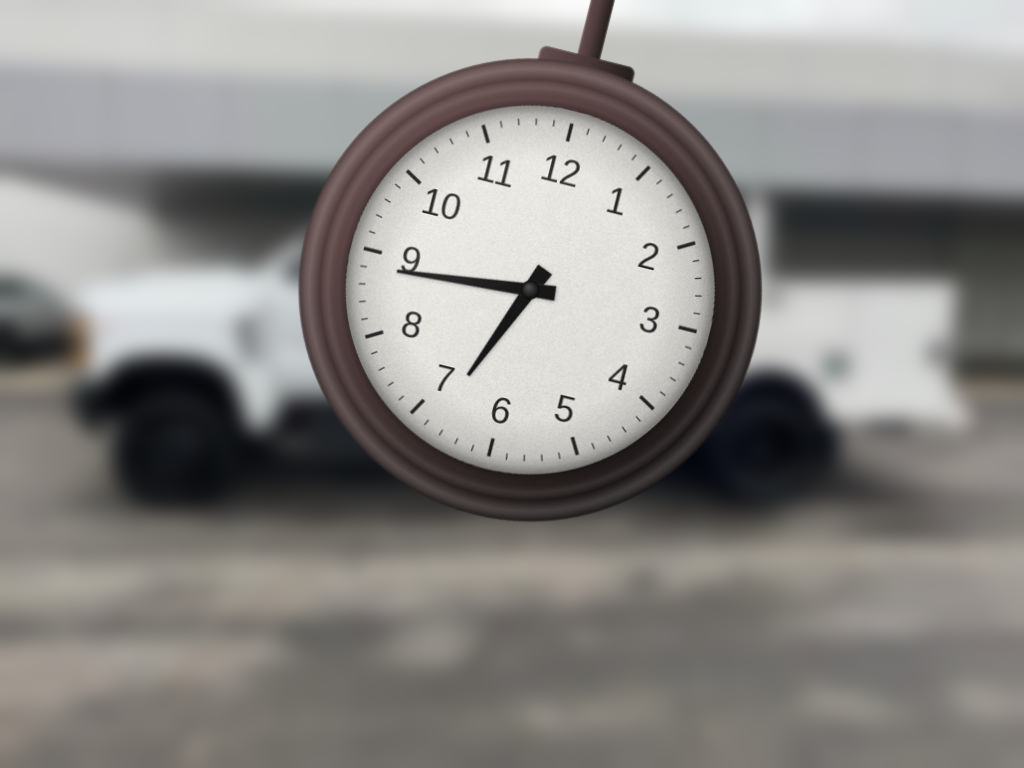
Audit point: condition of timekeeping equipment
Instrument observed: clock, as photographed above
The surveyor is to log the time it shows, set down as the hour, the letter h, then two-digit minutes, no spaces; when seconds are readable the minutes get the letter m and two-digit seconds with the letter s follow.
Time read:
6h44
